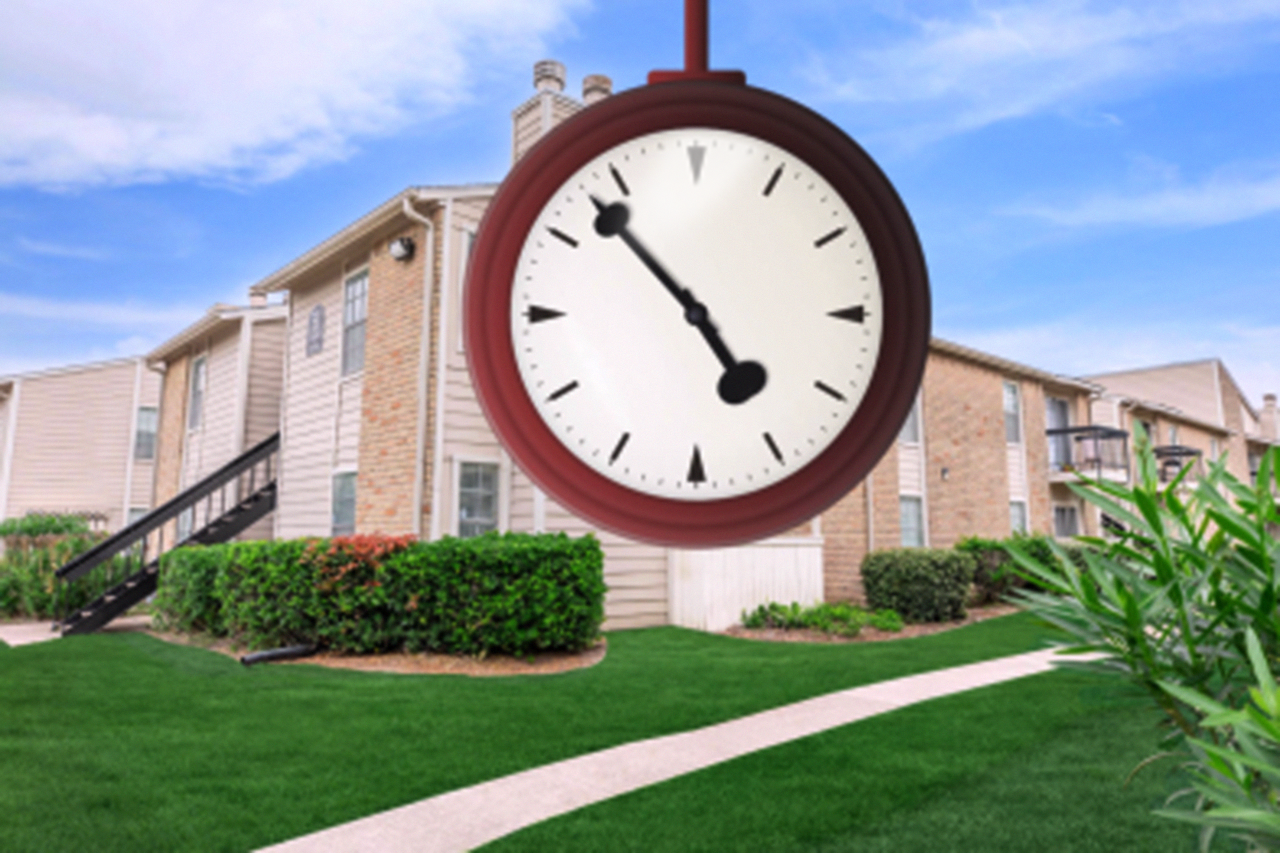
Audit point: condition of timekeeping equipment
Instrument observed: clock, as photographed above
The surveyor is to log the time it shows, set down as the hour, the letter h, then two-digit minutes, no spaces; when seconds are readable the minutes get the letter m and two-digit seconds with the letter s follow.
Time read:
4h53
